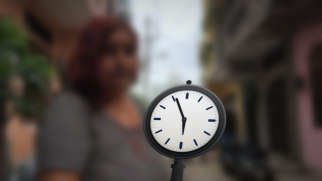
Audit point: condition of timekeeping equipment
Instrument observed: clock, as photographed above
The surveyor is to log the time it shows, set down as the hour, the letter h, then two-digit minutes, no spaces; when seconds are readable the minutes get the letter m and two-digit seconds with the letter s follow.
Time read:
5h56
